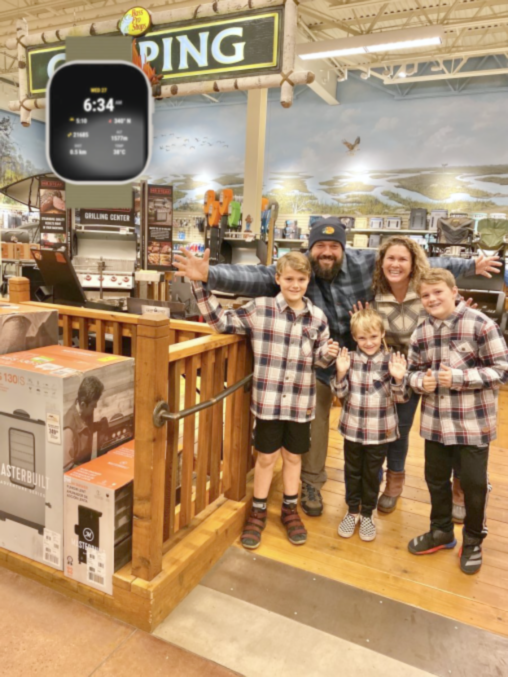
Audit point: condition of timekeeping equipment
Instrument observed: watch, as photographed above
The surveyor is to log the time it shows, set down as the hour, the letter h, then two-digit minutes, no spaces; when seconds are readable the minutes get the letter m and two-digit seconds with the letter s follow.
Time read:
6h34
